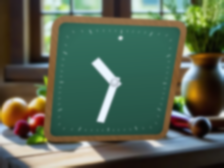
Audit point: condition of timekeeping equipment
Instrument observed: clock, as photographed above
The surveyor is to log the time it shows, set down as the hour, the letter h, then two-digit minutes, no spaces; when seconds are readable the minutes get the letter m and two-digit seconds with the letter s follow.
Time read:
10h32
